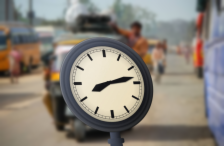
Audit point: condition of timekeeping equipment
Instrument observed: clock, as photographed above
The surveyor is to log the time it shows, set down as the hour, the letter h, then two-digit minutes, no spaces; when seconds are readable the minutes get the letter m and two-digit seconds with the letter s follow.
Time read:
8h13
